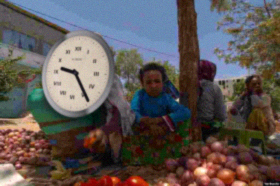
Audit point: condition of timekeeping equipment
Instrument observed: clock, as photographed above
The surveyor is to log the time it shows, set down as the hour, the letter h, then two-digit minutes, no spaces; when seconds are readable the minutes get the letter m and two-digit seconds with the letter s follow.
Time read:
9h24
